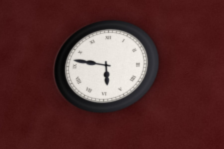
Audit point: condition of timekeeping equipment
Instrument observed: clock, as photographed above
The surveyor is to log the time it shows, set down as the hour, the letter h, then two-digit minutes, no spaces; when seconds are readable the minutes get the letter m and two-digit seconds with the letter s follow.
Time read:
5h47
